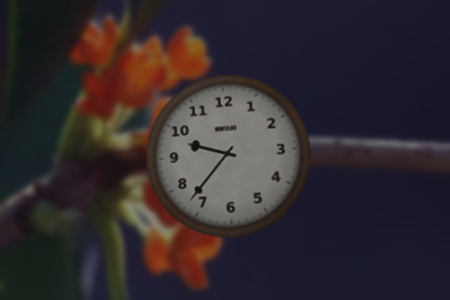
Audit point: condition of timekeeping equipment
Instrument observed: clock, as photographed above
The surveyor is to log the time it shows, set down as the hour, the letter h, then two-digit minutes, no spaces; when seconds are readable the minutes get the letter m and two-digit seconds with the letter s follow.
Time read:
9h37
